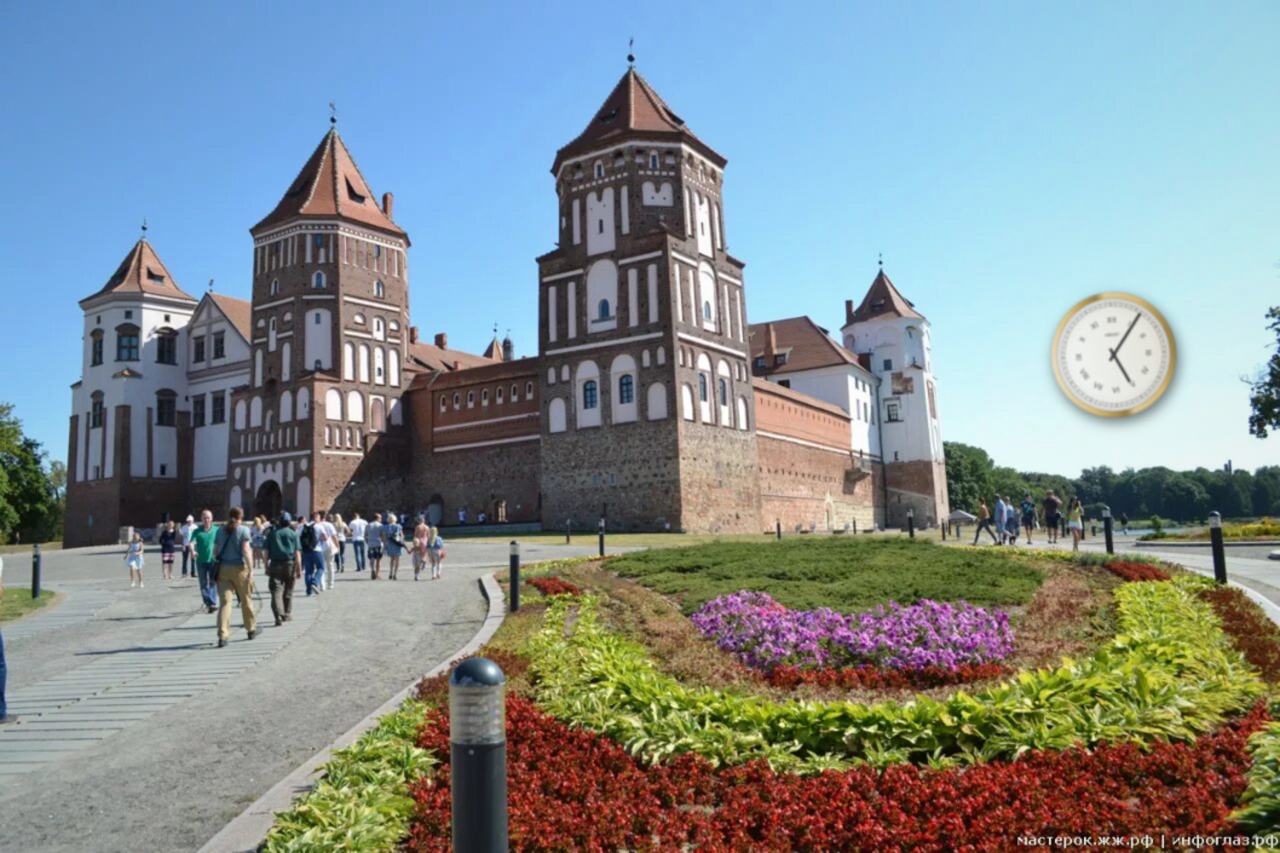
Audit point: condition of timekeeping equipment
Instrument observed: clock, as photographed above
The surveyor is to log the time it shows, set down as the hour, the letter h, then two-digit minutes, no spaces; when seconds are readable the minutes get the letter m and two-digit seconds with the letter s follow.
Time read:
5h06
